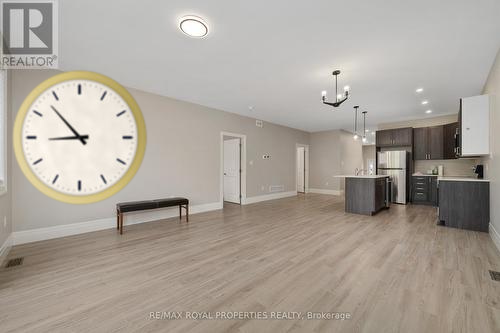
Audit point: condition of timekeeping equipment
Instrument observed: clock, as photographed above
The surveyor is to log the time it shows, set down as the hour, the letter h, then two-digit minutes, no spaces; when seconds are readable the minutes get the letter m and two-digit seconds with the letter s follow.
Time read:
8h53
